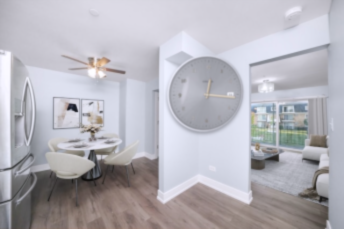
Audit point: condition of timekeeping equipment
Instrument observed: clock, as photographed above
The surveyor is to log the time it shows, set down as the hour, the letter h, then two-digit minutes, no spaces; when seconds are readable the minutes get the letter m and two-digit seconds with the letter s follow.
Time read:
12h16
